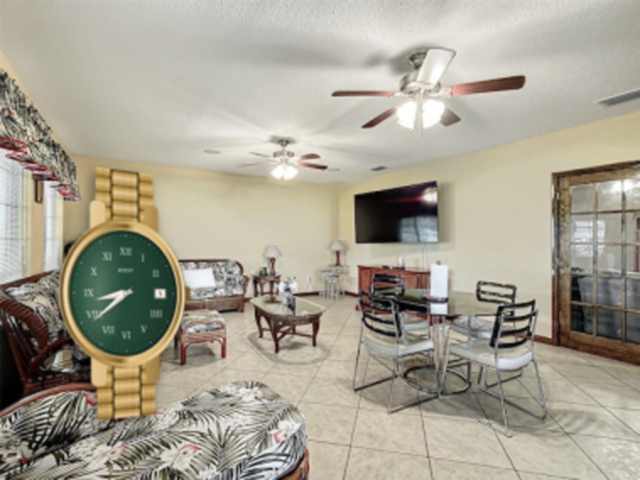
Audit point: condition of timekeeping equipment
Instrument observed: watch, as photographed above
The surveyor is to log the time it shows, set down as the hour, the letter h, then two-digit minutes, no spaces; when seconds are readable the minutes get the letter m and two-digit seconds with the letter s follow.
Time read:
8h39
